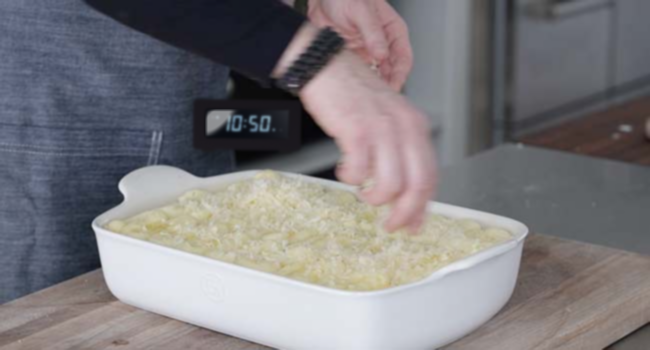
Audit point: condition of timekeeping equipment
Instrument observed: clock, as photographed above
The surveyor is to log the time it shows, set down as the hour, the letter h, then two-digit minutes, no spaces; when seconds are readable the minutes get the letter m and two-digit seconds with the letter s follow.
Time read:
10h50
